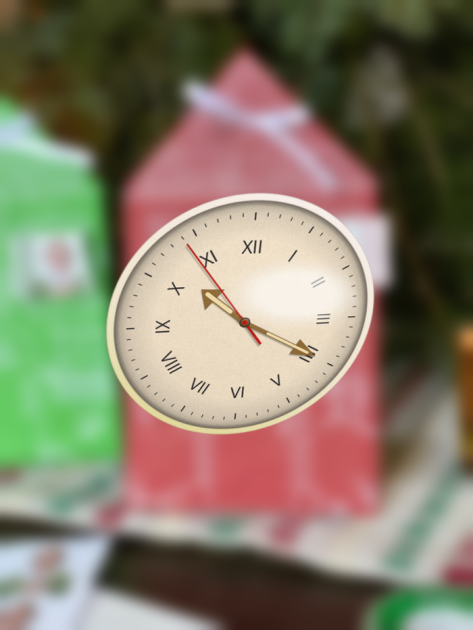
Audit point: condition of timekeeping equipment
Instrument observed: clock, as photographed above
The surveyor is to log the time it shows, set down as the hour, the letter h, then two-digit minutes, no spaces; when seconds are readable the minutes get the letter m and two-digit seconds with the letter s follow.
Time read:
10h19m54s
